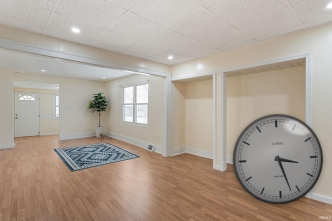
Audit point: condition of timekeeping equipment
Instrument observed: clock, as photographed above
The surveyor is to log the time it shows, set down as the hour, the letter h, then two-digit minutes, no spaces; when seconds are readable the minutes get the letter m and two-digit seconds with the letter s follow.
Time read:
3h27
